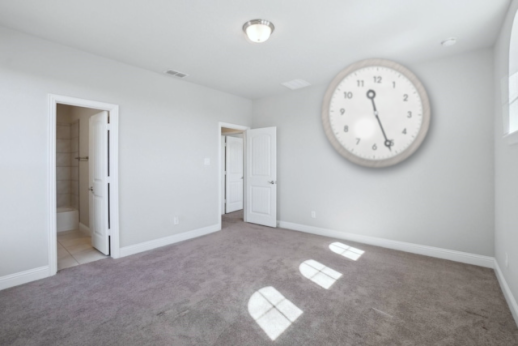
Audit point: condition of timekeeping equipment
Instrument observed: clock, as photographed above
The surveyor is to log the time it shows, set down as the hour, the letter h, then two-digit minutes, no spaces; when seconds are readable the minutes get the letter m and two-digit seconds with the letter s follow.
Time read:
11h26
